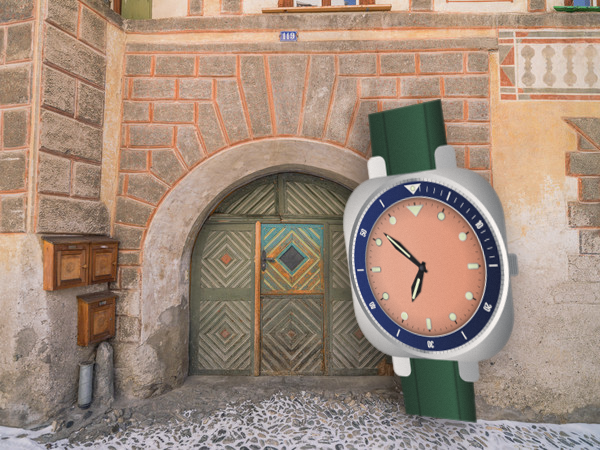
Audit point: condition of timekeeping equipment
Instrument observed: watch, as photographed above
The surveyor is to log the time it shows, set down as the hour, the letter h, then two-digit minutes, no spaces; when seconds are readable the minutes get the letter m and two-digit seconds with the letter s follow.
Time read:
6h52
